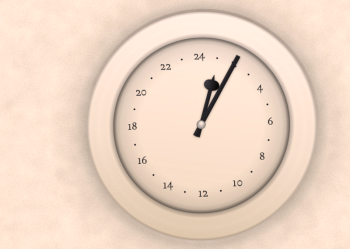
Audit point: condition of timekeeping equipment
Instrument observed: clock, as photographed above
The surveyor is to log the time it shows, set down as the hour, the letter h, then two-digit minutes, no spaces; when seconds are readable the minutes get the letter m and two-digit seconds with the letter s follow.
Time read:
1h05
